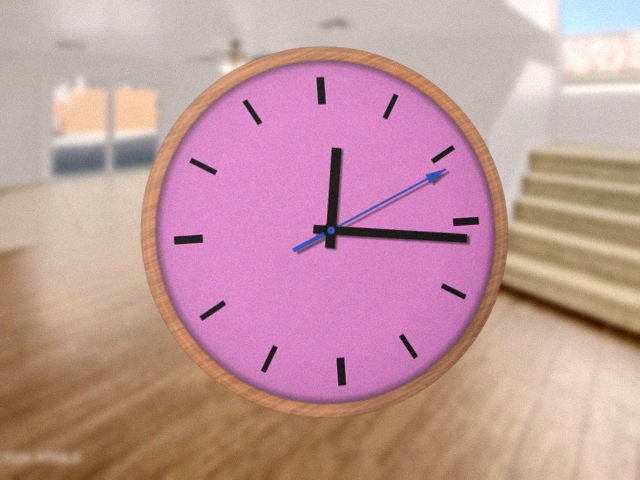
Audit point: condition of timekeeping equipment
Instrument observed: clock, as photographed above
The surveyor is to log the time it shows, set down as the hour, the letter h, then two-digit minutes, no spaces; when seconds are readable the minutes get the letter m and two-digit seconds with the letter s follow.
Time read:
12h16m11s
